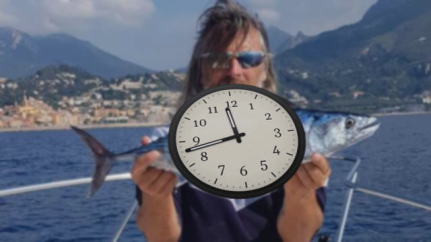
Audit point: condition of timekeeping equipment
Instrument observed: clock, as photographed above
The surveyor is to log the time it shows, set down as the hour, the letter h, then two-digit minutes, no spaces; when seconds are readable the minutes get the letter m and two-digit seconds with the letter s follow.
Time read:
11h43
